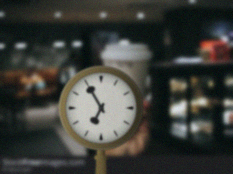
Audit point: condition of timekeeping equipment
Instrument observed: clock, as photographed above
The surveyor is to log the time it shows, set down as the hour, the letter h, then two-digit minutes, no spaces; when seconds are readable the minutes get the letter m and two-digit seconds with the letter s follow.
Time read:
6h55
